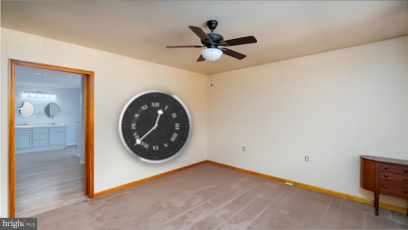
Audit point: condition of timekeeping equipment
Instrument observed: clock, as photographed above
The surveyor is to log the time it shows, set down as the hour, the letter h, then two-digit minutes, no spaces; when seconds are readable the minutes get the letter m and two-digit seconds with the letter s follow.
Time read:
12h38
